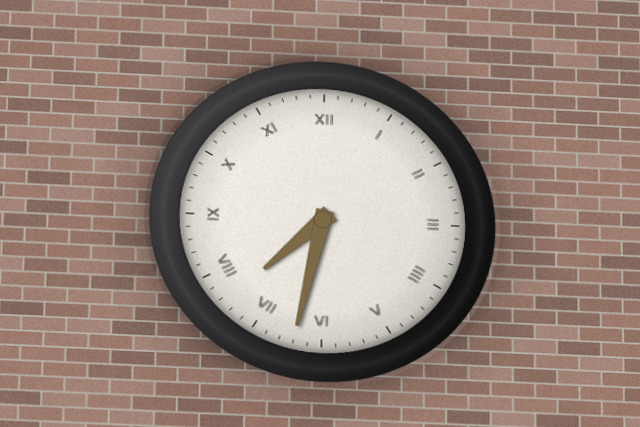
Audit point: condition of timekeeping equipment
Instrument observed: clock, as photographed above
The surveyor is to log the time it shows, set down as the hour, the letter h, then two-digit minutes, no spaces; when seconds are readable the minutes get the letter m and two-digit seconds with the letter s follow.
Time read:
7h32
